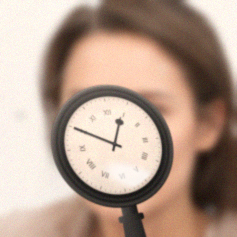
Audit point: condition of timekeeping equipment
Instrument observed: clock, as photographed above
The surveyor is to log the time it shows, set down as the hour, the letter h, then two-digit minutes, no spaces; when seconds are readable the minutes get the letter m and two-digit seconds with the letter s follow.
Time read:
12h50
